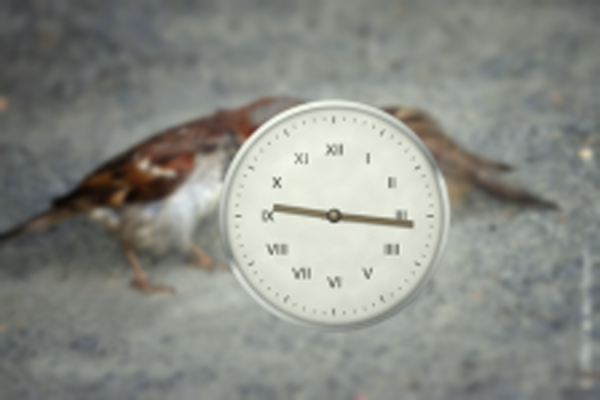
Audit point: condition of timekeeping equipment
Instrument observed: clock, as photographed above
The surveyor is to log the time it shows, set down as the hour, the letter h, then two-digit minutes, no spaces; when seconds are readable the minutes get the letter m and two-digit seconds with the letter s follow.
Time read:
9h16
